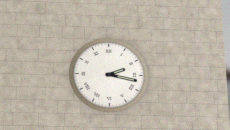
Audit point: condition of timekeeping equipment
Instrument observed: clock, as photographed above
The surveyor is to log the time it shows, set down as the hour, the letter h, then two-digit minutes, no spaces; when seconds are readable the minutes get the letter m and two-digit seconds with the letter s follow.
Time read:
2h17
